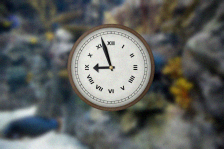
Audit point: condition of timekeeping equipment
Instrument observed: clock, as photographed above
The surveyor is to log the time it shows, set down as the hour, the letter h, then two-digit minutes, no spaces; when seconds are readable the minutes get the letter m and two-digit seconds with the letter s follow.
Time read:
8h57
